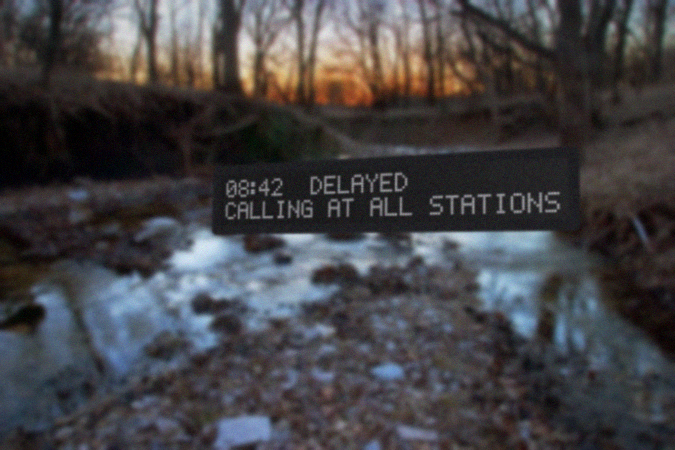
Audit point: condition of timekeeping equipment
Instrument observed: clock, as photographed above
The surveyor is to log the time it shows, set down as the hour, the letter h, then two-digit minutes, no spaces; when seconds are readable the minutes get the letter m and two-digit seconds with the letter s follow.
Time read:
8h42
